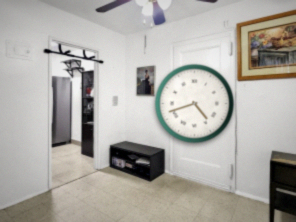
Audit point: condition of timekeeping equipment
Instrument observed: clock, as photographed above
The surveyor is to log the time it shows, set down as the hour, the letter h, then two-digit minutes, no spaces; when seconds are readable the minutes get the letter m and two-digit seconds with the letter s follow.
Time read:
4h42
